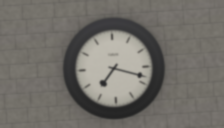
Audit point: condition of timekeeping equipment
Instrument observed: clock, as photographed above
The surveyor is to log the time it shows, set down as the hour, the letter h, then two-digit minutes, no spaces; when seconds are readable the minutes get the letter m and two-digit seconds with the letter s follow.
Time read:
7h18
